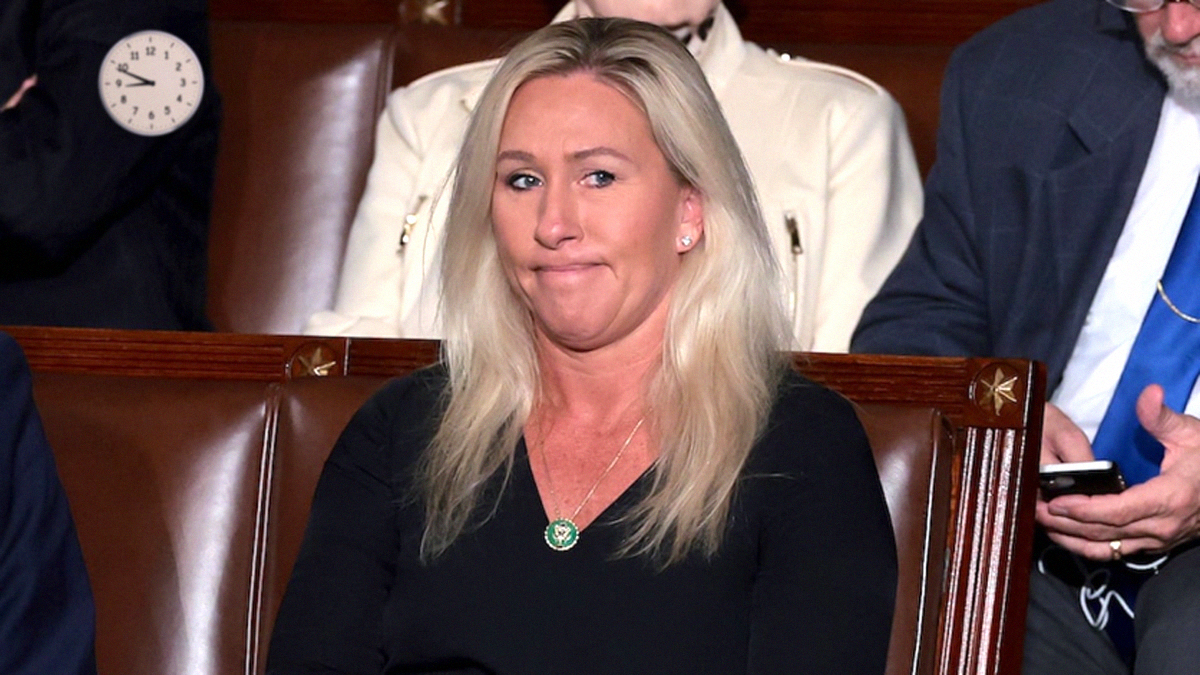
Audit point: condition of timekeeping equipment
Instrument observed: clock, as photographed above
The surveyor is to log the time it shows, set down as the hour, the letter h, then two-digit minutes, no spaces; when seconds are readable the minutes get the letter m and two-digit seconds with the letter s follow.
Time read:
8h49
